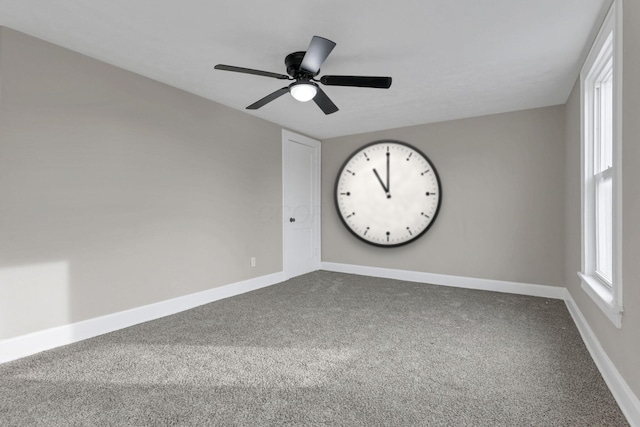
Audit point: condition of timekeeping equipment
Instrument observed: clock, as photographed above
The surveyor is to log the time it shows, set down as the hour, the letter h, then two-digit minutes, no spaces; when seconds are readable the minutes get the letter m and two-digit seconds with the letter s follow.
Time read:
11h00
